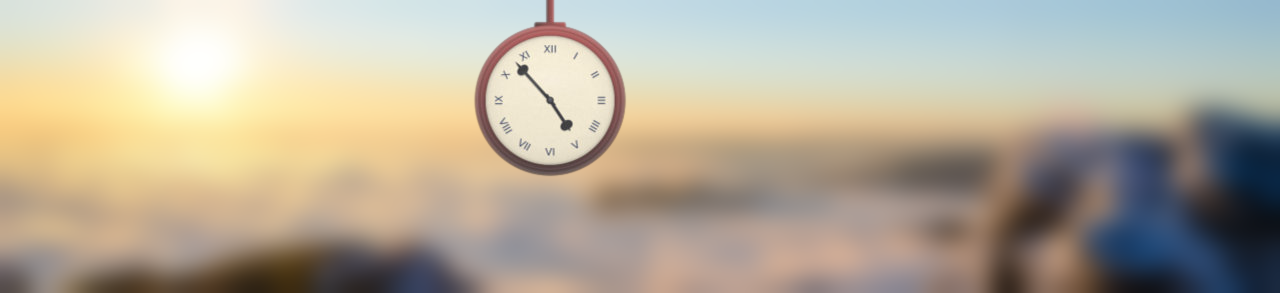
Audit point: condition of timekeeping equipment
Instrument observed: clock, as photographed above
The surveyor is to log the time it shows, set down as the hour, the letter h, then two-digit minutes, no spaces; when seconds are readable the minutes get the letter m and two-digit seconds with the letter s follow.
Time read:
4h53
